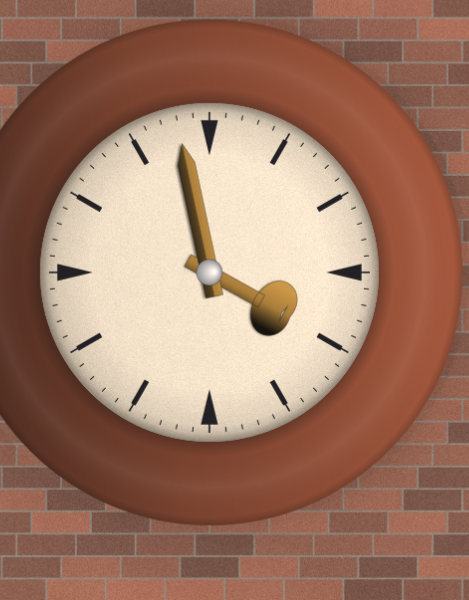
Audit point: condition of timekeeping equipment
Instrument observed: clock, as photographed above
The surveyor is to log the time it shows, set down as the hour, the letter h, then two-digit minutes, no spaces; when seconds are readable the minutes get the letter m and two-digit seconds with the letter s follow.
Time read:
3h58
